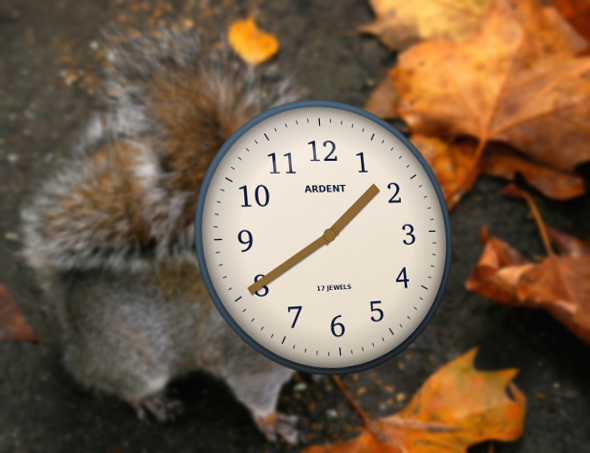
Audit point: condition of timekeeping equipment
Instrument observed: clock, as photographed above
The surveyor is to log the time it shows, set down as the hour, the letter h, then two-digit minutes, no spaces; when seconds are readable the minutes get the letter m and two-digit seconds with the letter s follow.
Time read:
1h40
